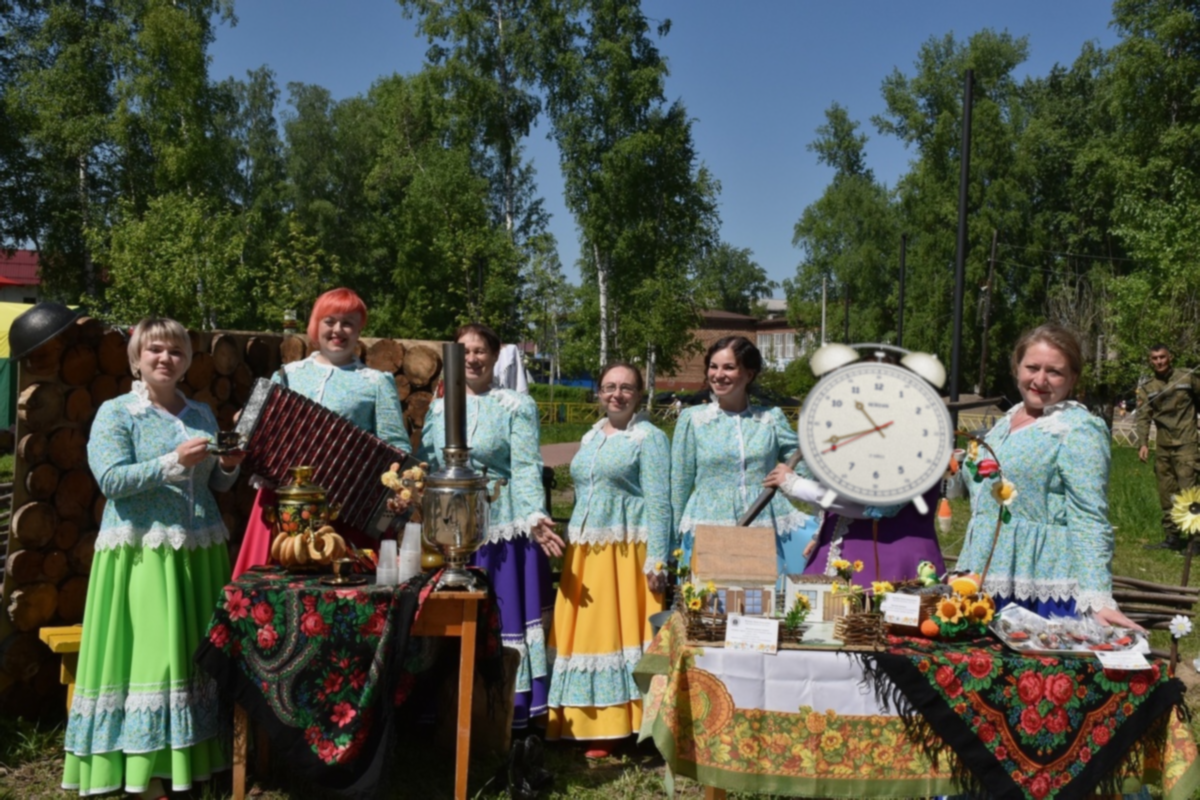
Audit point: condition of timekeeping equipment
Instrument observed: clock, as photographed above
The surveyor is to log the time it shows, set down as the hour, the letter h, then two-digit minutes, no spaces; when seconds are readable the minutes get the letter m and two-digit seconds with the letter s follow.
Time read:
10h41m40s
